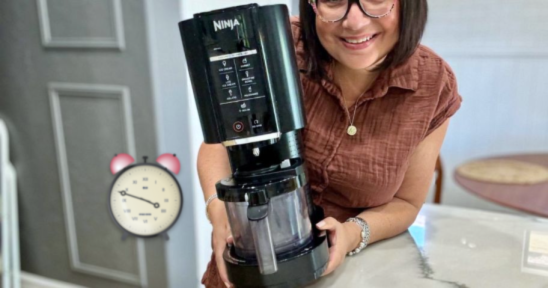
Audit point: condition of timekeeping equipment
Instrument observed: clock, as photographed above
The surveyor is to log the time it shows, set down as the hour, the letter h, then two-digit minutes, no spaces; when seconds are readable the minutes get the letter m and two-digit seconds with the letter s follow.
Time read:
3h48
